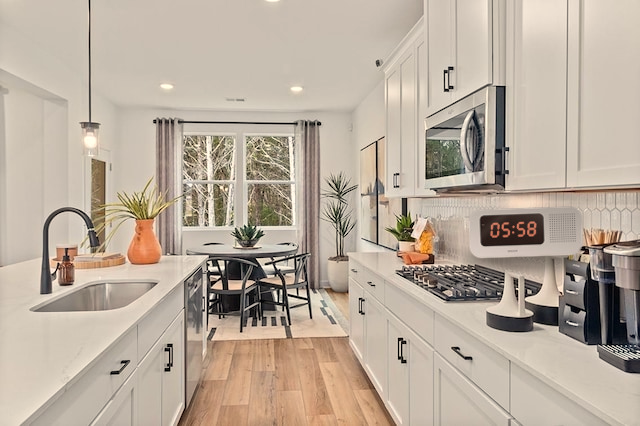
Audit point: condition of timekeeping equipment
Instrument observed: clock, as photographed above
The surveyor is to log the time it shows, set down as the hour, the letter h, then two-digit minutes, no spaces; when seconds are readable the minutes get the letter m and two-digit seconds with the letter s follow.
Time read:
5h58
